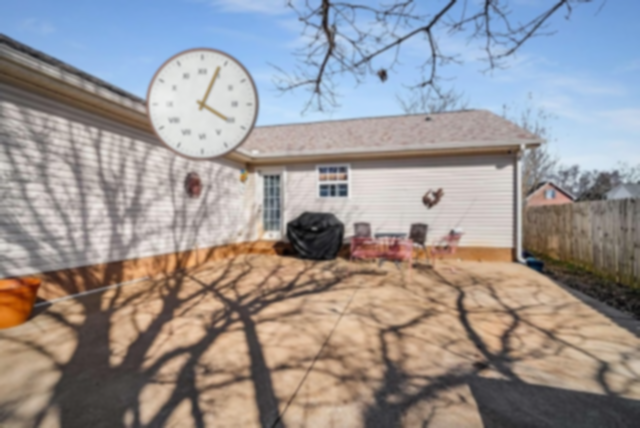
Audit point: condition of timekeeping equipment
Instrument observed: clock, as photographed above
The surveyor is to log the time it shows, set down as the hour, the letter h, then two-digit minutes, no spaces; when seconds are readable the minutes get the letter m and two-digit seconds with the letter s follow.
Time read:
4h04
